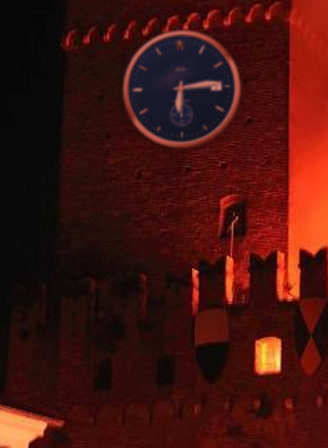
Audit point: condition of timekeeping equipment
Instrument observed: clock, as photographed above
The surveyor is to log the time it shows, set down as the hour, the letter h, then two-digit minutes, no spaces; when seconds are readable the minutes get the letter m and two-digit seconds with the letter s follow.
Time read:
6h14
